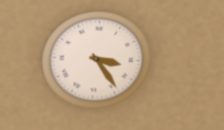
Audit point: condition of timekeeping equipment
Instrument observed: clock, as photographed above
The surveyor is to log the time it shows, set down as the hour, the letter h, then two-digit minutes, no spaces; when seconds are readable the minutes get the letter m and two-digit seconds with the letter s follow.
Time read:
3h24
